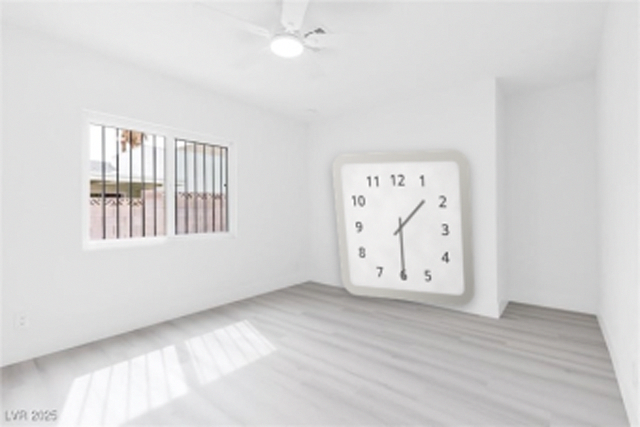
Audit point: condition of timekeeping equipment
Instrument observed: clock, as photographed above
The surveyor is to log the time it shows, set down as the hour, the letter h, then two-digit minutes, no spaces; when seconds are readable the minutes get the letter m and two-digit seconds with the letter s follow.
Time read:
1h30
